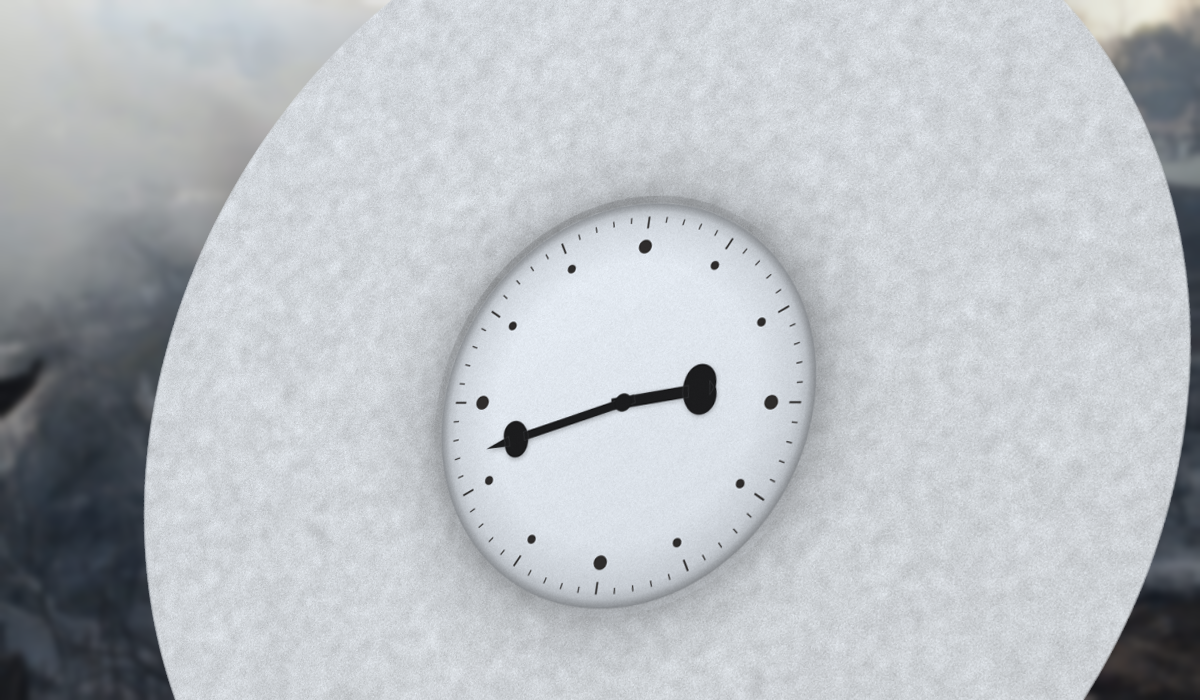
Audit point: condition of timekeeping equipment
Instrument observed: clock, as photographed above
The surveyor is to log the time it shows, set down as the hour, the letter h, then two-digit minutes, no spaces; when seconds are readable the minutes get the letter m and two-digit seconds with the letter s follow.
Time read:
2h42
